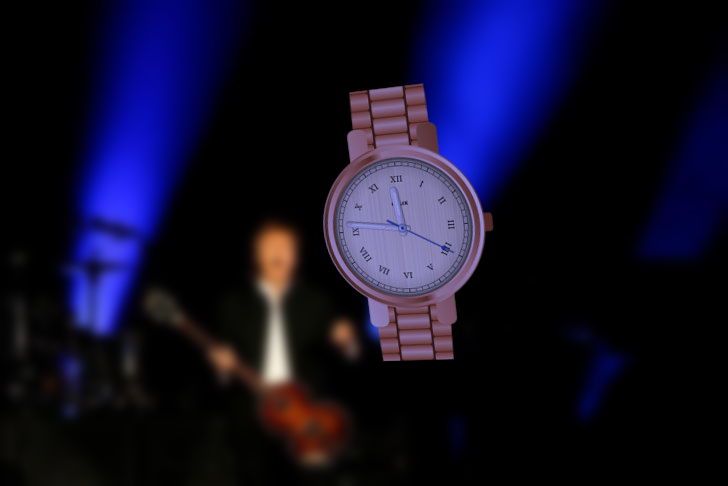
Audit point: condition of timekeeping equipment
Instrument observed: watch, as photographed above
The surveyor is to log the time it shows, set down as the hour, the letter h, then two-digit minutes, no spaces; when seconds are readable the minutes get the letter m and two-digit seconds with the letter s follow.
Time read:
11h46m20s
